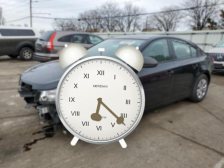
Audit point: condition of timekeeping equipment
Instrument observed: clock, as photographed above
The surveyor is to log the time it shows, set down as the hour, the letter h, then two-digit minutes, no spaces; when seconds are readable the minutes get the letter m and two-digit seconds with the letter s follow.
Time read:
6h22
